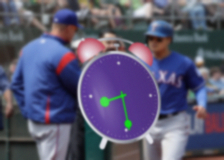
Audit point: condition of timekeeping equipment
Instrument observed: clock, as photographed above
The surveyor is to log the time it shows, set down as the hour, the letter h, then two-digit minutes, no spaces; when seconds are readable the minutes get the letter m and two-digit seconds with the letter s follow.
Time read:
8h29
